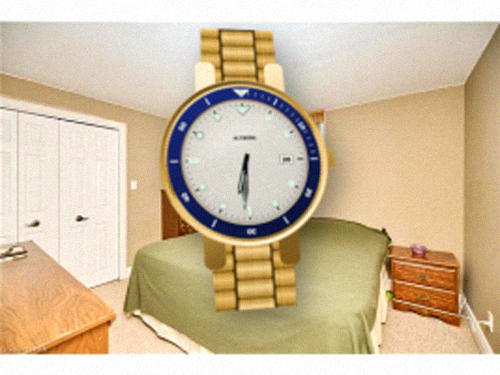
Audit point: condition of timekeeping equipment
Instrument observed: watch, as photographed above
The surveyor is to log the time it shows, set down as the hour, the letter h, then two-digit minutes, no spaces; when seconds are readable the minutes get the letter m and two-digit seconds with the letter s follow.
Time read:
6h31
